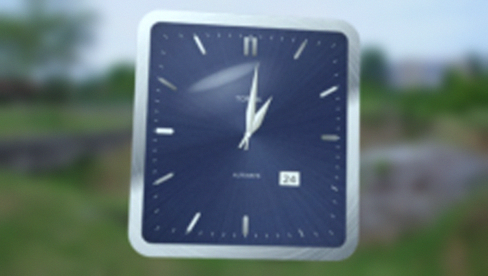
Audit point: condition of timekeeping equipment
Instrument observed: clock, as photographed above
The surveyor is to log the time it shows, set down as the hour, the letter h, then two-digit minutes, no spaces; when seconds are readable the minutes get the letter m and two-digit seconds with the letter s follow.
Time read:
1h01
